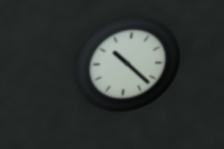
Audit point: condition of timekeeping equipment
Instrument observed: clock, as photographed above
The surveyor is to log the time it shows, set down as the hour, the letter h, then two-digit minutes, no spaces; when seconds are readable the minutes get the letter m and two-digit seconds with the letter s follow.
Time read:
10h22
